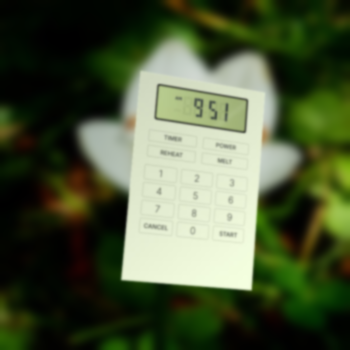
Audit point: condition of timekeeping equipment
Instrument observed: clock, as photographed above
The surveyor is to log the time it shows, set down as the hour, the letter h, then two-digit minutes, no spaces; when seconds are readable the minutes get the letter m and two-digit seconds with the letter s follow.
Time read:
9h51
